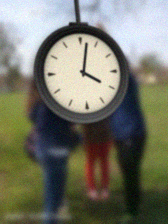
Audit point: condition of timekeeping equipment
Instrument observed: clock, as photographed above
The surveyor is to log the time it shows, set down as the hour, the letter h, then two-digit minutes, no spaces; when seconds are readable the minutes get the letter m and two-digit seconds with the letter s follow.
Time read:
4h02
